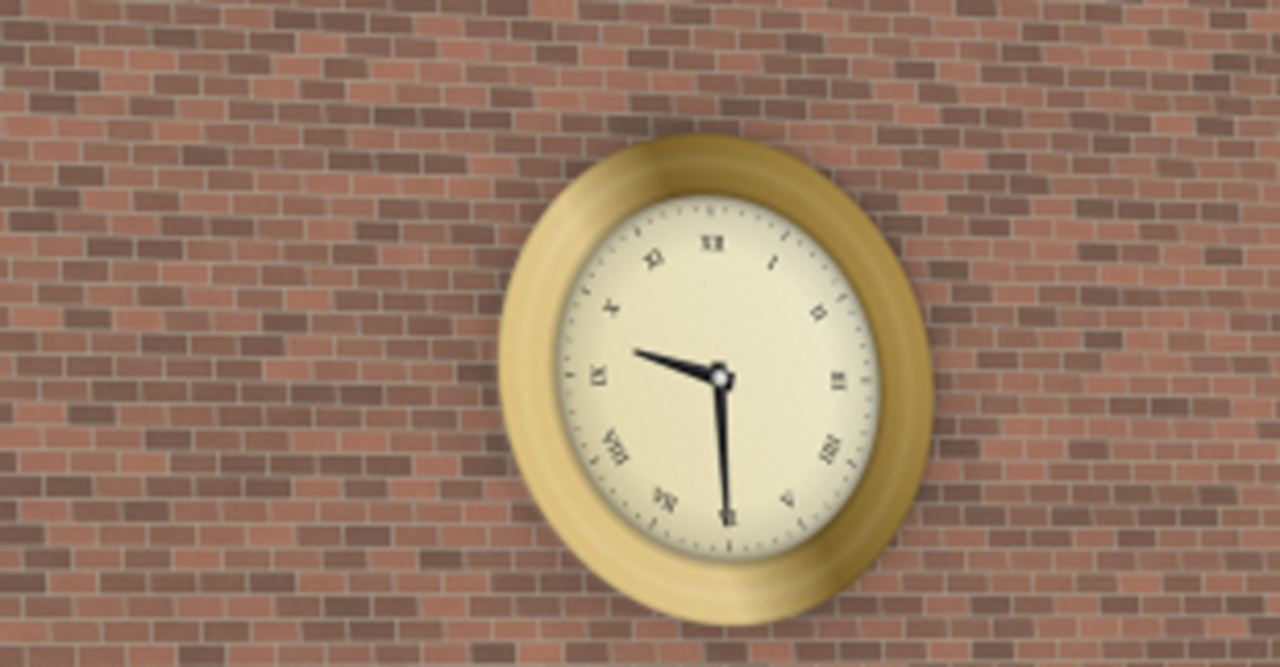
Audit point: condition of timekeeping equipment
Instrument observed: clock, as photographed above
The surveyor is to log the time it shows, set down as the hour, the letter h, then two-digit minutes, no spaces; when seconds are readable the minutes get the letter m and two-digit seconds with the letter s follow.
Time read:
9h30
